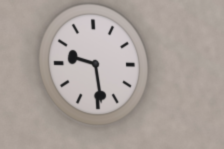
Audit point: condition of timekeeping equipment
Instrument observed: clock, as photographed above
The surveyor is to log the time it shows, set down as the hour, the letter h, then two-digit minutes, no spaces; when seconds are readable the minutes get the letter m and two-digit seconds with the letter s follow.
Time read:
9h29
